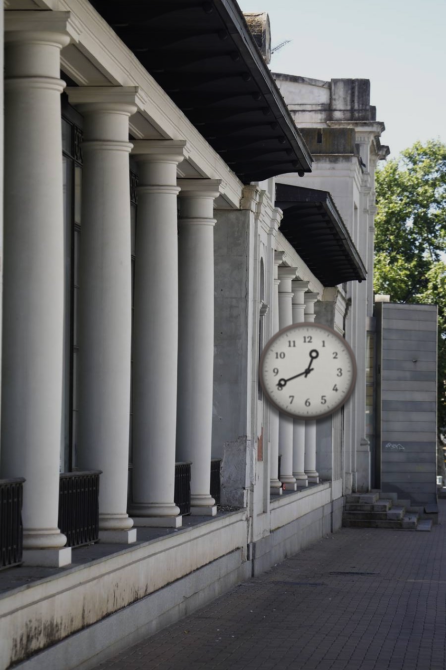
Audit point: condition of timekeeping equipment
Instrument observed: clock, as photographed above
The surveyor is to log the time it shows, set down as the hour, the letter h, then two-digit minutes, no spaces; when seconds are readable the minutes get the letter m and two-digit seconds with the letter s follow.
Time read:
12h41
